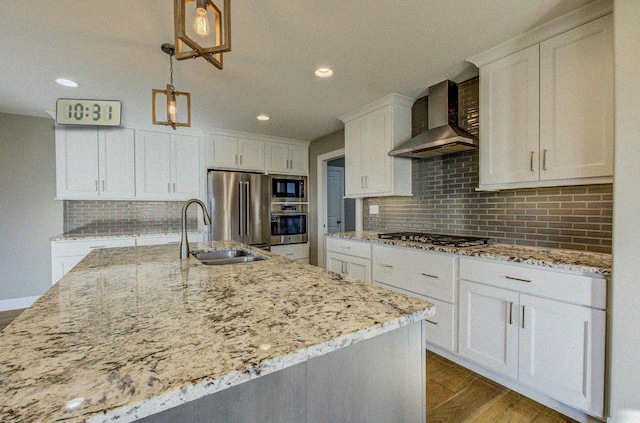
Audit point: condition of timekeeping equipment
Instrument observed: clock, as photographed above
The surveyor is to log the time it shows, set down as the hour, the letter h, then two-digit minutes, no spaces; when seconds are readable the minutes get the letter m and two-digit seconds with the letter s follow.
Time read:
10h31
